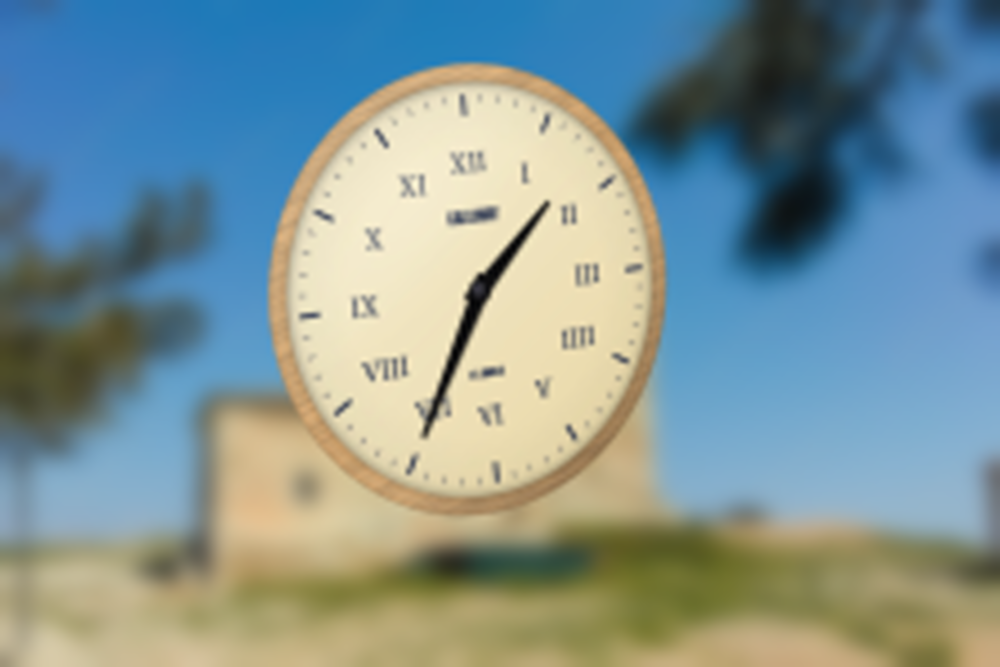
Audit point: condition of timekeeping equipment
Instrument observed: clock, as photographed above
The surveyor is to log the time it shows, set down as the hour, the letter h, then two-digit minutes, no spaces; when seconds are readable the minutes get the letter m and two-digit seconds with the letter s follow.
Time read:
1h35
